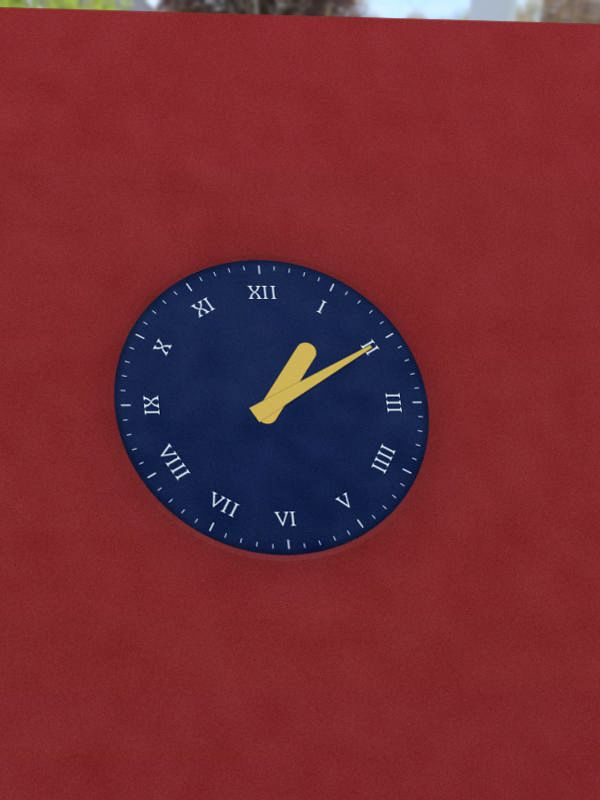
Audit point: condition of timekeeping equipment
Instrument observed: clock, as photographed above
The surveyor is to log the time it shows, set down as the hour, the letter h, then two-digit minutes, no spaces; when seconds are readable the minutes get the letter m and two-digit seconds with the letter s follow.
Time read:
1h10
